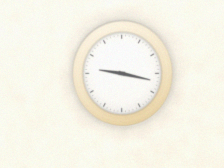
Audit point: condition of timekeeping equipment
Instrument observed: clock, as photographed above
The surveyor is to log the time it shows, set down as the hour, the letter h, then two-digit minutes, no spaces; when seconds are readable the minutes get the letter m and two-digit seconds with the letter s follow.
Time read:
9h17
